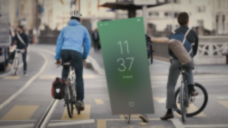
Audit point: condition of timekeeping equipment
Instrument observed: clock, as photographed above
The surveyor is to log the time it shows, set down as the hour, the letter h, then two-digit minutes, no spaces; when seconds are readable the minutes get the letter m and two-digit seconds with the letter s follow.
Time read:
11h37
